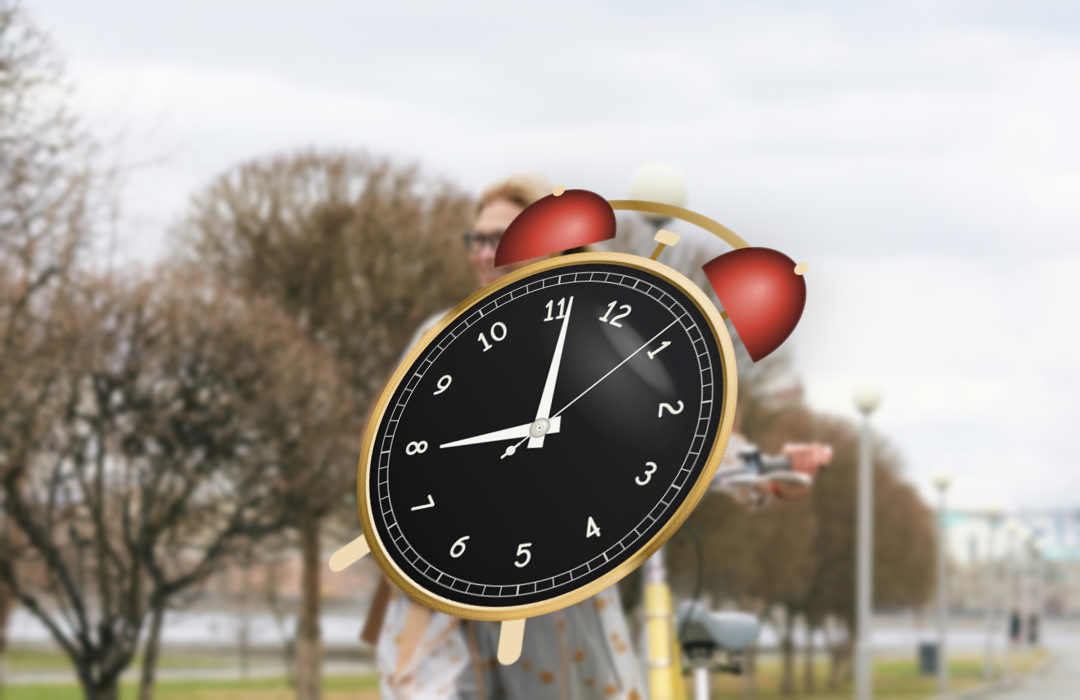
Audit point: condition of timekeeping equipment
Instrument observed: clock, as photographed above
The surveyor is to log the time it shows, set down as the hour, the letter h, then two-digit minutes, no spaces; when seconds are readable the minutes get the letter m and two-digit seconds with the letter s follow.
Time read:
7h56m04s
